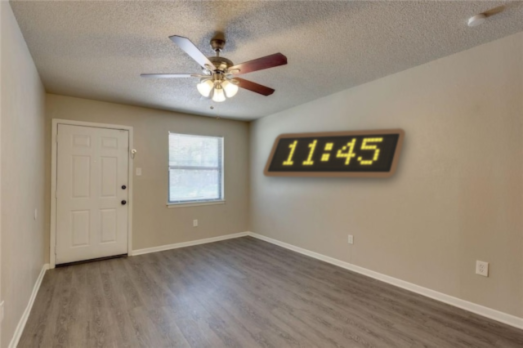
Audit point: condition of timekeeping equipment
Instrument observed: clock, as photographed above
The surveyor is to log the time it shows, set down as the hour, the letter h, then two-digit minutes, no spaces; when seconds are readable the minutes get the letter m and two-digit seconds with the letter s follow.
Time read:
11h45
